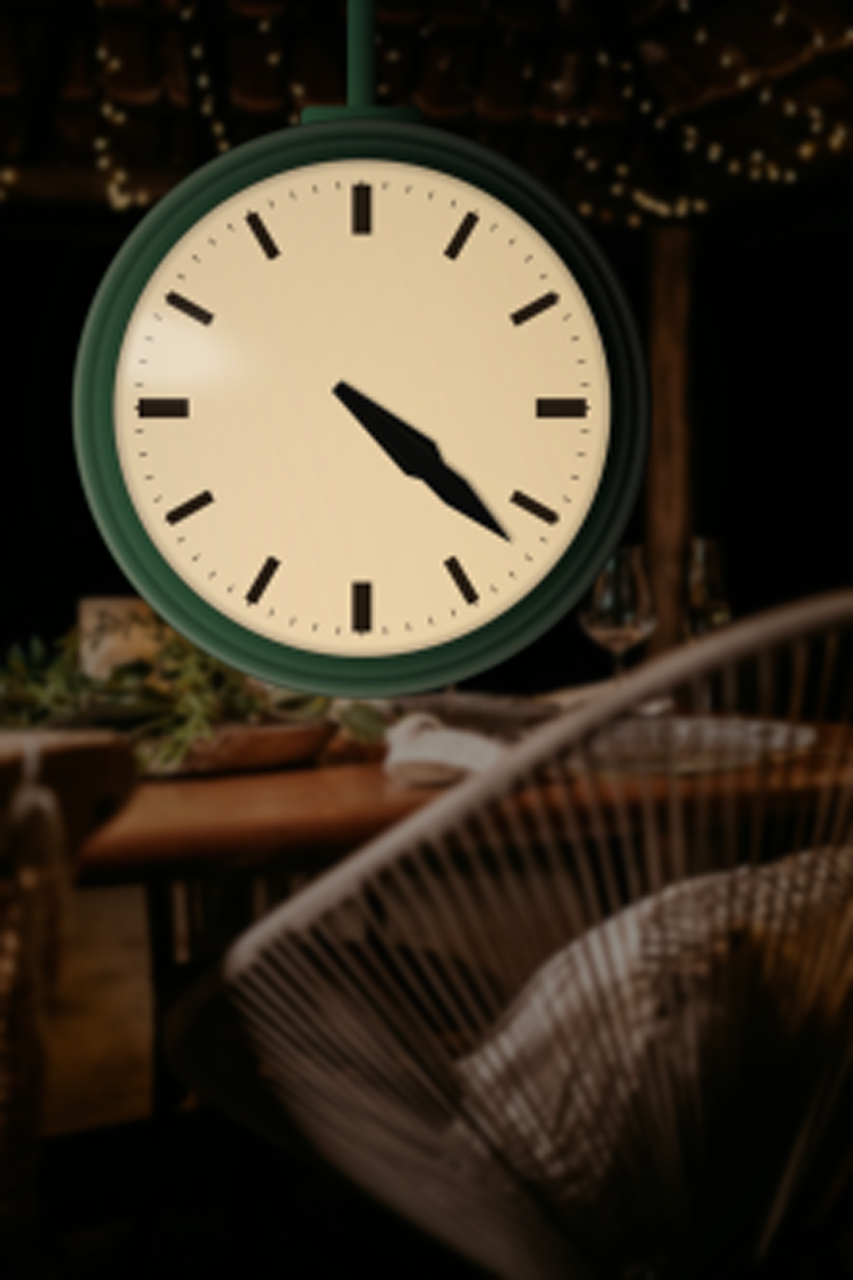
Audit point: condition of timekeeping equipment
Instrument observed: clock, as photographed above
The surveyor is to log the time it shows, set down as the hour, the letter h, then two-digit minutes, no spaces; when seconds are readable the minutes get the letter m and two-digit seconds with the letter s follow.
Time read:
4h22
